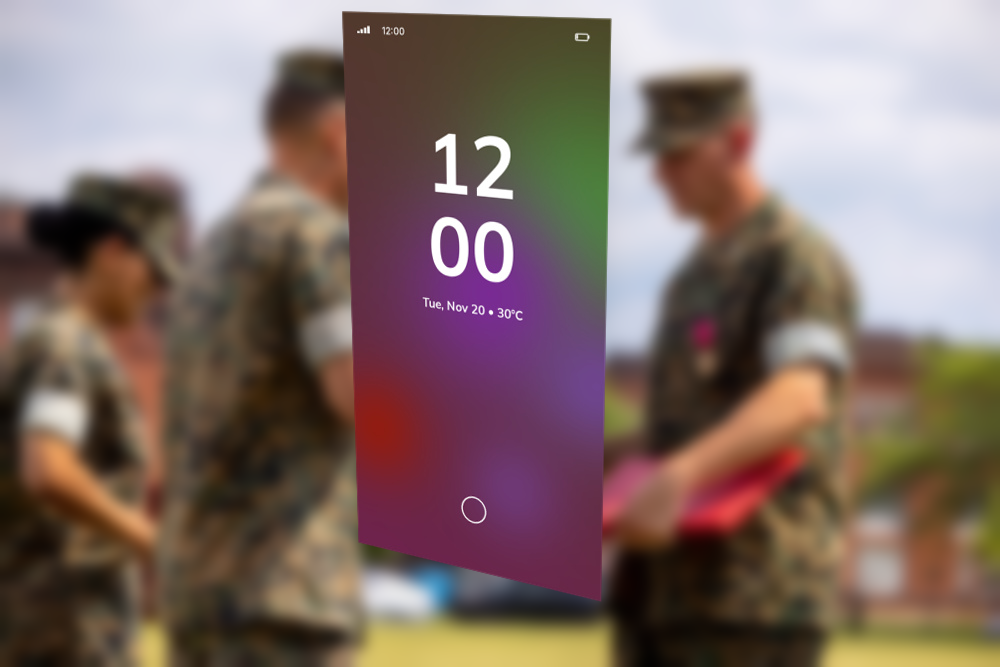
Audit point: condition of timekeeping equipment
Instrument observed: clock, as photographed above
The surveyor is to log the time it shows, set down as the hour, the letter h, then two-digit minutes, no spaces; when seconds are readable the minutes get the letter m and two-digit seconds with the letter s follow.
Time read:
12h00
